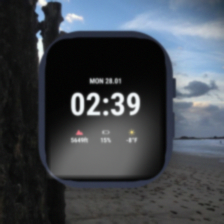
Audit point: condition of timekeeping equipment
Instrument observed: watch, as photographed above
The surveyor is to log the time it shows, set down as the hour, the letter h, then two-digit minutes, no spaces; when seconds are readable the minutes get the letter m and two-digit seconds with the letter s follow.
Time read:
2h39
